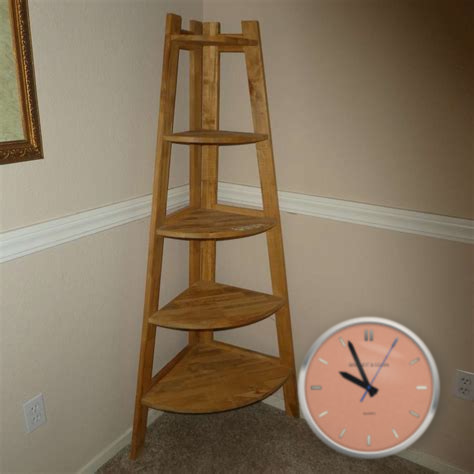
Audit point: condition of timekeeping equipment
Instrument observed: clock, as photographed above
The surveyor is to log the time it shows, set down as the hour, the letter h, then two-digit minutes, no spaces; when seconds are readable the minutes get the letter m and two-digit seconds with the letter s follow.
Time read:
9h56m05s
